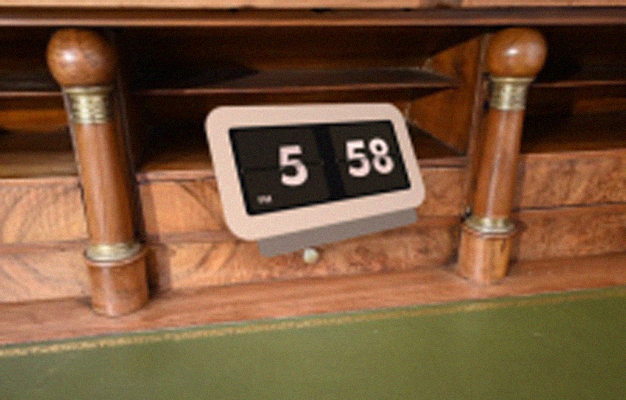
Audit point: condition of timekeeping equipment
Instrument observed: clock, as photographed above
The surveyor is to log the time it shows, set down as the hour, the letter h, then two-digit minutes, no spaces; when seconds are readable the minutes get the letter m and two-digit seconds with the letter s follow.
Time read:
5h58
